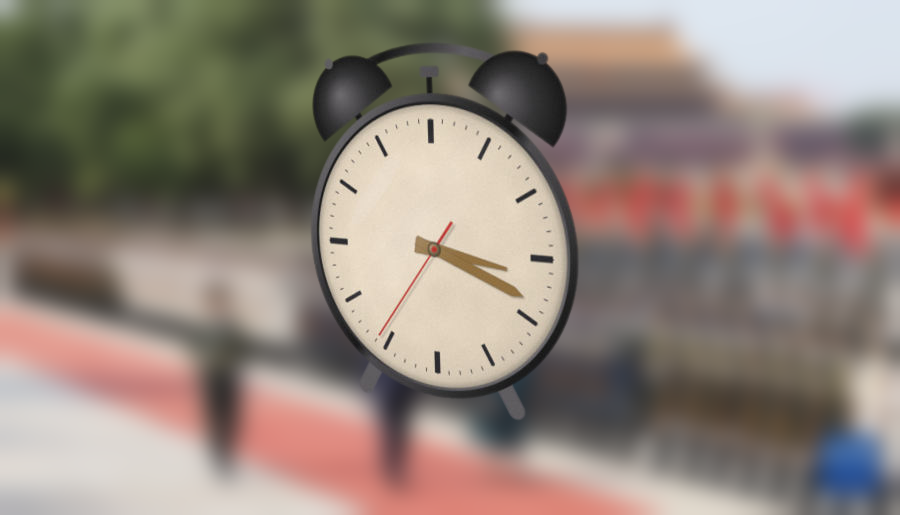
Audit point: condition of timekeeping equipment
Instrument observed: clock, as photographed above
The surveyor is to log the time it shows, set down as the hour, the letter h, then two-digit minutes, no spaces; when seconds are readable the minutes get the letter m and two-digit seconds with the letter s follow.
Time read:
3h18m36s
